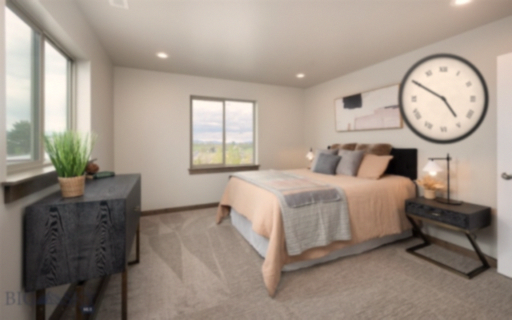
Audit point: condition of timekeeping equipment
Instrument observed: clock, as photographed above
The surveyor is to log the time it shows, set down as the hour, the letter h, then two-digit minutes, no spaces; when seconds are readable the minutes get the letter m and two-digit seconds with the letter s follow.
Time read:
4h50
